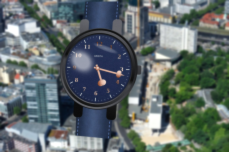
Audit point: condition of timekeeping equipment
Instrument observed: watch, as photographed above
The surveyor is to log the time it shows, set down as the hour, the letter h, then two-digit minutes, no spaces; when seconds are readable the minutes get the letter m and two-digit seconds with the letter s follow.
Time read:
5h17
